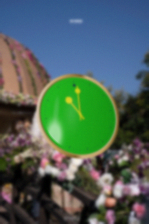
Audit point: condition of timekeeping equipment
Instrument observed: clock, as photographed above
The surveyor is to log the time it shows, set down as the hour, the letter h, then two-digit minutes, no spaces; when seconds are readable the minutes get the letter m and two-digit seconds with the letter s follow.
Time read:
11h01
